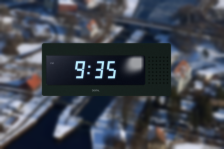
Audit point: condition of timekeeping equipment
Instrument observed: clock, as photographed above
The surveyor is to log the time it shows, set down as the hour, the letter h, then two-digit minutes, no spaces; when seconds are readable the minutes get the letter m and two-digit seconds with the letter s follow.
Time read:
9h35
